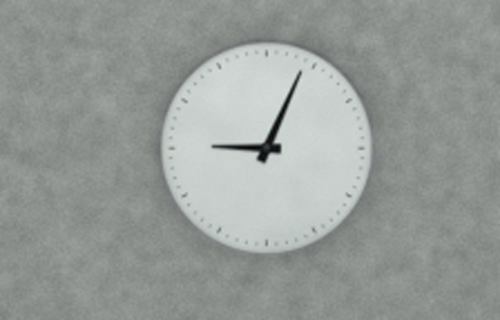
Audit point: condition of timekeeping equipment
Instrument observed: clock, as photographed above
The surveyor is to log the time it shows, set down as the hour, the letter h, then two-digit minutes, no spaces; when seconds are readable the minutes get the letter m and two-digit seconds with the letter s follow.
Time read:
9h04
